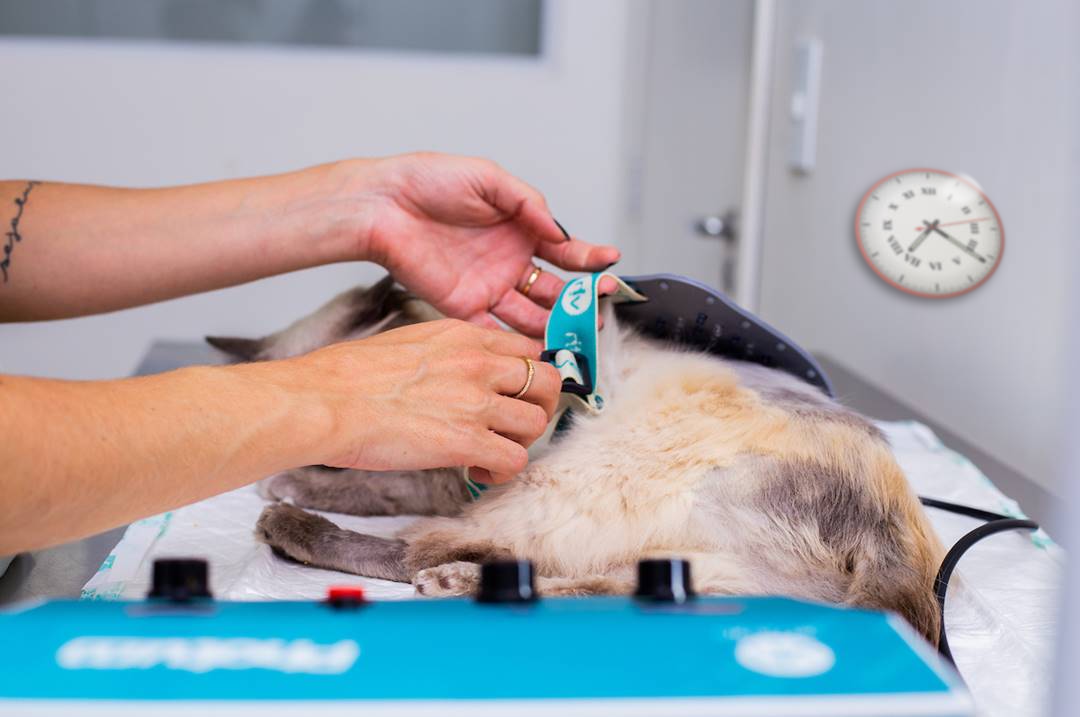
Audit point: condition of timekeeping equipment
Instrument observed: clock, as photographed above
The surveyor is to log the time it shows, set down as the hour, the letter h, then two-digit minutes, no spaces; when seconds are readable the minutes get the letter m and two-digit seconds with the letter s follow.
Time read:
7h21m13s
